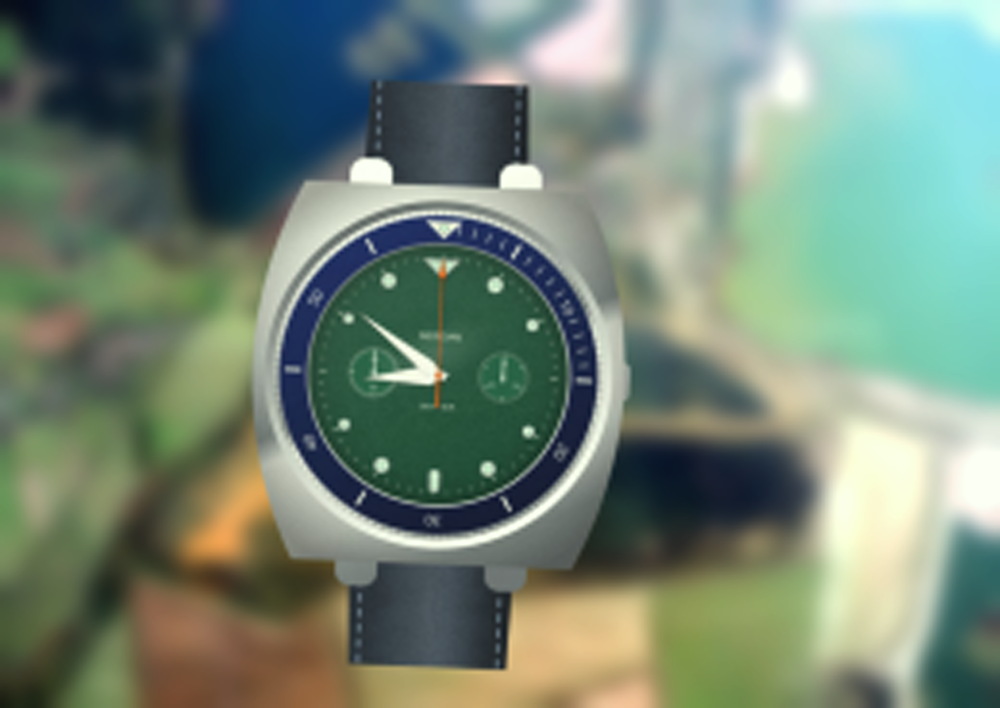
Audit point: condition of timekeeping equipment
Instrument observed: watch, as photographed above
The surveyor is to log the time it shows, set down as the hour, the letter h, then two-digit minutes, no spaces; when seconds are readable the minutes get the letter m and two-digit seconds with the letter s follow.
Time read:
8h51
